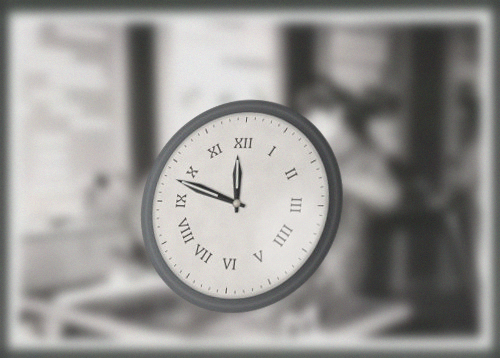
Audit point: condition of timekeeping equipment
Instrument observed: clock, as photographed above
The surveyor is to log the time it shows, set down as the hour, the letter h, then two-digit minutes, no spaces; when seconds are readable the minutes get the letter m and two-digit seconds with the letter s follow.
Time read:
11h48
